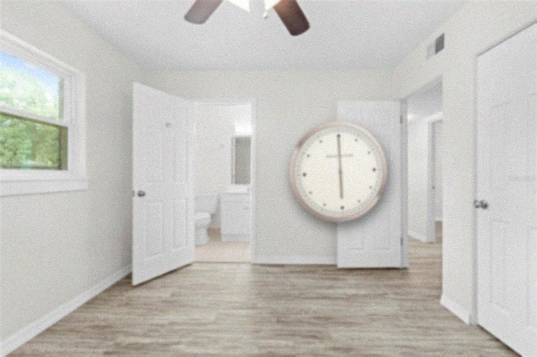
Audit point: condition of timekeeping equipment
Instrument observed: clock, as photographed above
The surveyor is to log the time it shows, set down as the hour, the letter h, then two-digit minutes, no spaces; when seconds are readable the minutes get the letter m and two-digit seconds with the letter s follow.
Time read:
6h00
